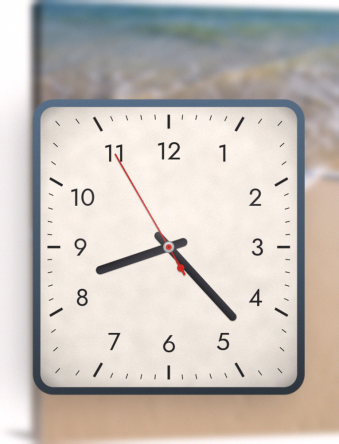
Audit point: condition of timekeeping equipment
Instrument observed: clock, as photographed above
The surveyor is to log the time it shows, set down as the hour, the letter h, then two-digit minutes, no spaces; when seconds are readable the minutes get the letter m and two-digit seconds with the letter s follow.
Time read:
8h22m55s
